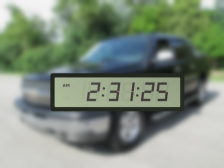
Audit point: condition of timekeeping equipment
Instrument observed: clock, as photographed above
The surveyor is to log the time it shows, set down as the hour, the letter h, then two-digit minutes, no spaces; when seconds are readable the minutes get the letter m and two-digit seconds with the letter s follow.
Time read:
2h31m25s
